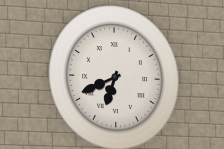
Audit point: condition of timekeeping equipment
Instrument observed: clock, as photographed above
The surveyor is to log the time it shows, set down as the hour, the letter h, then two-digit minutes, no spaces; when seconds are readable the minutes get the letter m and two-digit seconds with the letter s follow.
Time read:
6h41
